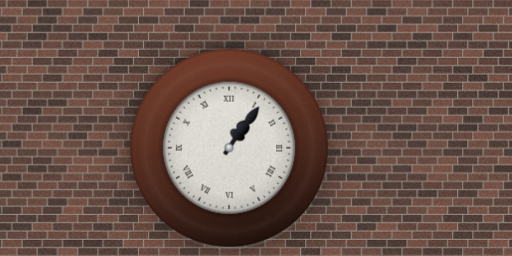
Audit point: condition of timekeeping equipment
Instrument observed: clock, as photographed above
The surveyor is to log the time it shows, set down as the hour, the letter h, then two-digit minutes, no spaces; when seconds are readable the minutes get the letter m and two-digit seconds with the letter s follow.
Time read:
1h06
